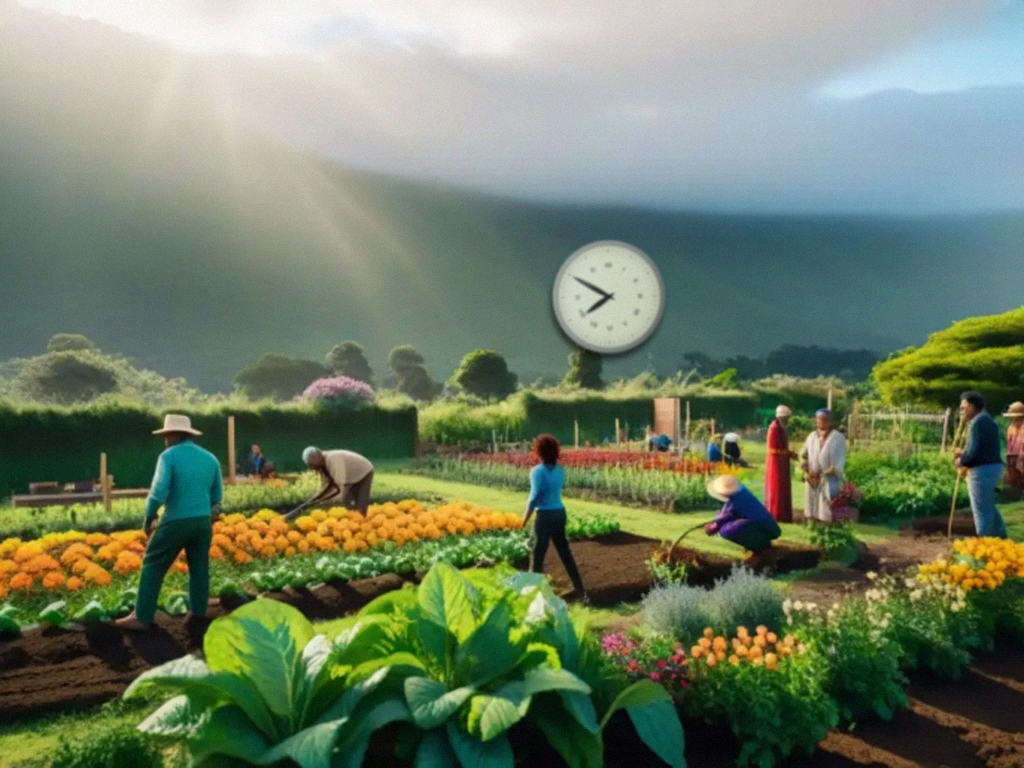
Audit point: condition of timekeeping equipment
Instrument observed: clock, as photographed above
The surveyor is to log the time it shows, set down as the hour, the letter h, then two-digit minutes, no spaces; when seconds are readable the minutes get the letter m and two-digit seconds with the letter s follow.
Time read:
7h50
